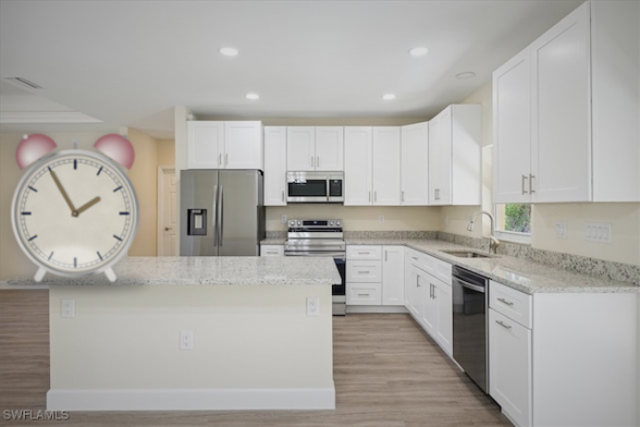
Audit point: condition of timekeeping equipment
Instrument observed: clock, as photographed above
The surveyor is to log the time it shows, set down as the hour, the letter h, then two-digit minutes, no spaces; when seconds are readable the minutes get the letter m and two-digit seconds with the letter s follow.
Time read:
1h55
